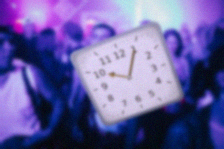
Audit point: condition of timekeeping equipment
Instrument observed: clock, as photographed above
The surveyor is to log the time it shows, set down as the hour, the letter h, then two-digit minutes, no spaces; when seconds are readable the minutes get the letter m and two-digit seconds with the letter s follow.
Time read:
10h05
